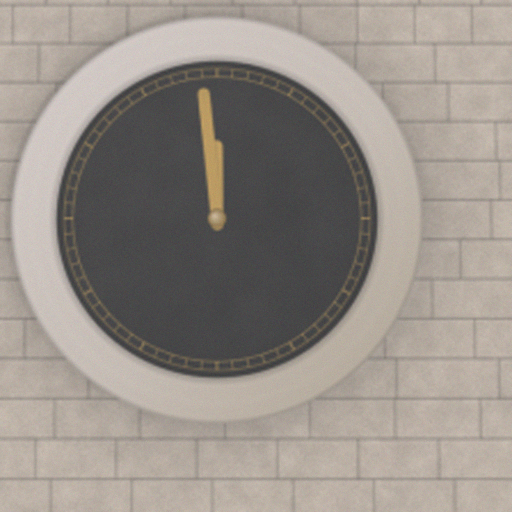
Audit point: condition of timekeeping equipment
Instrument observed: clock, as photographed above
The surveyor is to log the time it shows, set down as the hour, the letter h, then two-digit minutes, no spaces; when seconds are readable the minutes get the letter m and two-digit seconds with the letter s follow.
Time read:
11h59
